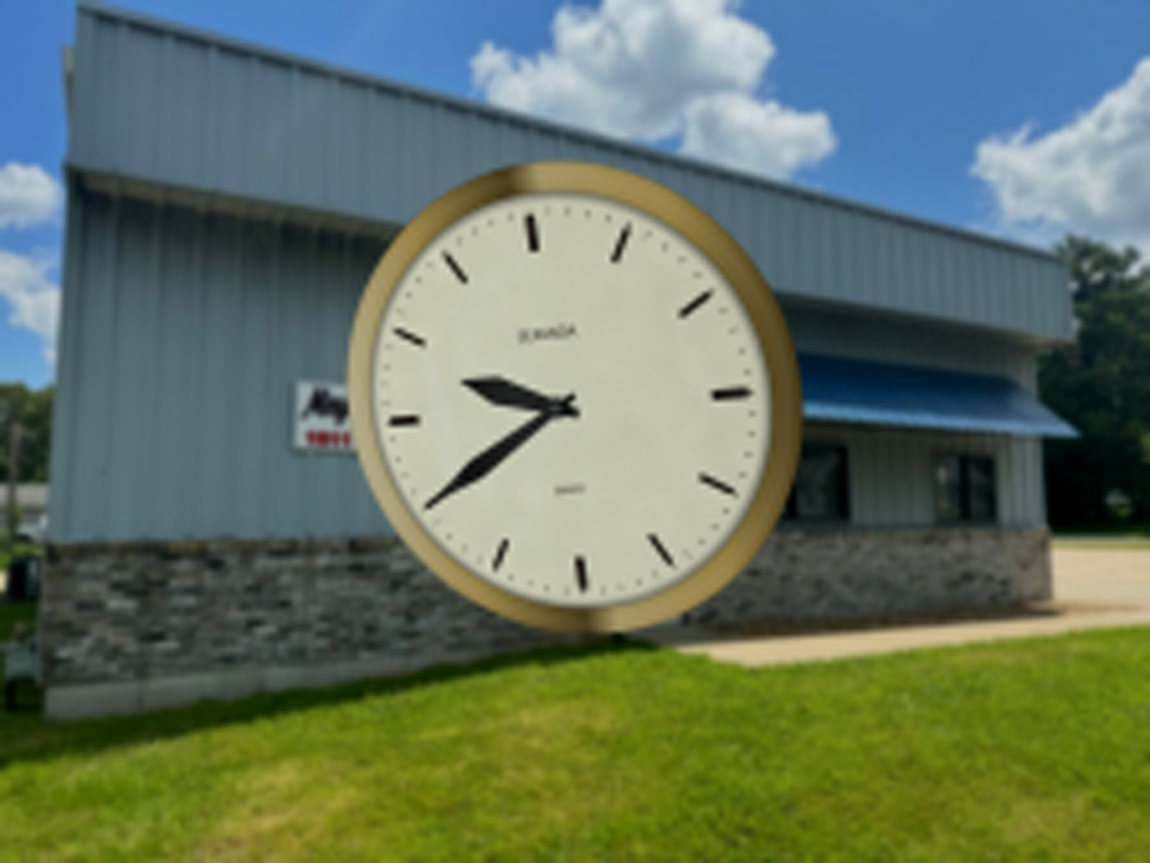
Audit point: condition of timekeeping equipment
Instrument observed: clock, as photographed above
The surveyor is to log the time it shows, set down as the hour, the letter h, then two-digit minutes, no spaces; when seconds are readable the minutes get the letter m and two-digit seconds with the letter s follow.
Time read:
9h40
